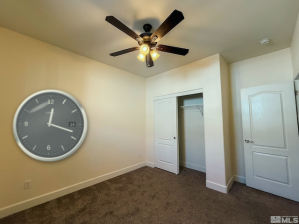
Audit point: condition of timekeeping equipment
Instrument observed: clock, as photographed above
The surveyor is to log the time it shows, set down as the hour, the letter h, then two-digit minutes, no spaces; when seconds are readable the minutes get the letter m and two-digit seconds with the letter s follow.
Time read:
12h18
